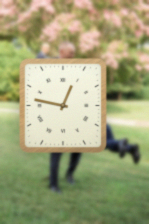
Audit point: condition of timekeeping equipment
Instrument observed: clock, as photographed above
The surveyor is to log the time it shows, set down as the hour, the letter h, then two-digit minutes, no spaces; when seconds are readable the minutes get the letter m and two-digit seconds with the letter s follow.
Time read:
12h47
